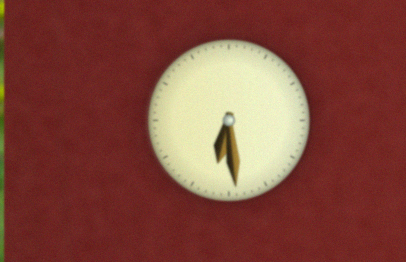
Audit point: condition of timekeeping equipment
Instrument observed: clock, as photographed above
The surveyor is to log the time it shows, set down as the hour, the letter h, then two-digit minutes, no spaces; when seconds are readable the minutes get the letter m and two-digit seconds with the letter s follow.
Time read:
6h29
